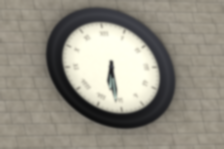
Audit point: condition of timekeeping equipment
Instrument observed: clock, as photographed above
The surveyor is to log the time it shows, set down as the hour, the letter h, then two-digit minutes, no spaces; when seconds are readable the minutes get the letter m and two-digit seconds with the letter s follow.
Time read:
6h31
